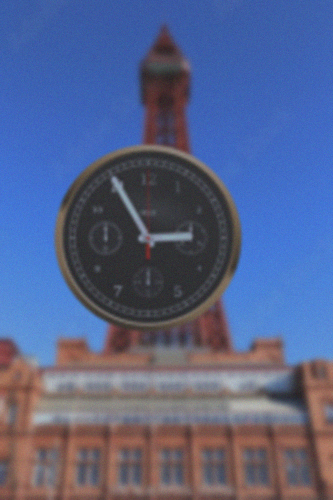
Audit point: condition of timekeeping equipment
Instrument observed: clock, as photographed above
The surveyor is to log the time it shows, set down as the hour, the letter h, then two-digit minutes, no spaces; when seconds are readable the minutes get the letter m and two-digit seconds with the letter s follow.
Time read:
2h55
